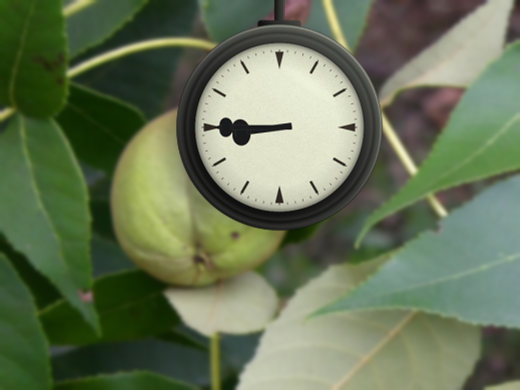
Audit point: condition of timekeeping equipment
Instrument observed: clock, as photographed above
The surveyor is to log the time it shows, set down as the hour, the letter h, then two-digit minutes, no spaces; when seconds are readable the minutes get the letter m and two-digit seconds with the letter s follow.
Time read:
8h45
